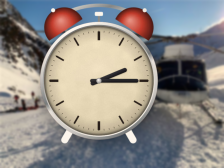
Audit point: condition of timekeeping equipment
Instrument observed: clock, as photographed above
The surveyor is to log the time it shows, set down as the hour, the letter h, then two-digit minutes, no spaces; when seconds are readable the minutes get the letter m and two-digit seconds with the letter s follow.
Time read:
2h15
